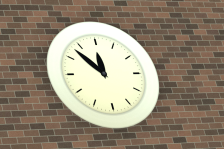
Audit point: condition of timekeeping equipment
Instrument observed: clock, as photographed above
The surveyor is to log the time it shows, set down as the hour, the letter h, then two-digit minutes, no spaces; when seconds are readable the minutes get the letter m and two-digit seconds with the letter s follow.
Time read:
11h53
